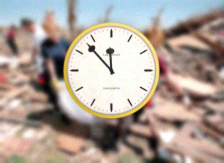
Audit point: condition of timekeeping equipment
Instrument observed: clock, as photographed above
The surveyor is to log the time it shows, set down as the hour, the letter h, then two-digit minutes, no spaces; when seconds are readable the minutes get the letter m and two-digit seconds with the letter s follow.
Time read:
11h53
